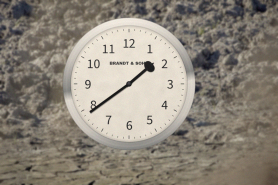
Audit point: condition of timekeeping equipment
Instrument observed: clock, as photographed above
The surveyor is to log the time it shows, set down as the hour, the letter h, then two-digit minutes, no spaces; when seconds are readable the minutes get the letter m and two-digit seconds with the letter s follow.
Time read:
1h39
